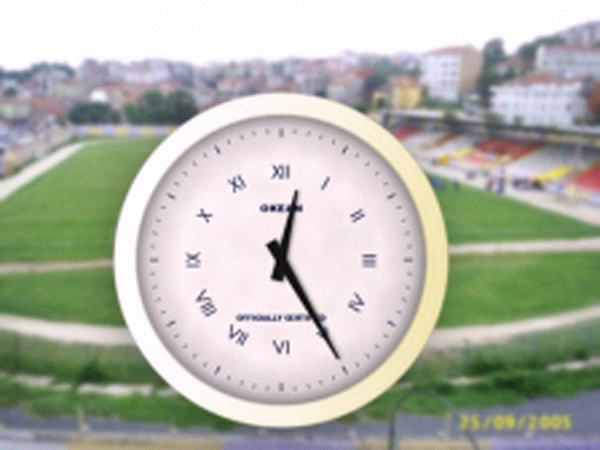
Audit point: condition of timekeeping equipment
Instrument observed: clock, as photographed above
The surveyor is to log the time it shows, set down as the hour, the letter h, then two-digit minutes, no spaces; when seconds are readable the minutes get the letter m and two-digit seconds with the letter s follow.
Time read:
12h25
